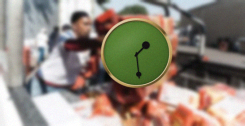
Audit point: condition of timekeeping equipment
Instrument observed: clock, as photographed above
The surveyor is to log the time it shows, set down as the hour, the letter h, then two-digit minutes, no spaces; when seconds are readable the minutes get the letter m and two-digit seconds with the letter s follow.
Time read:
1h29
